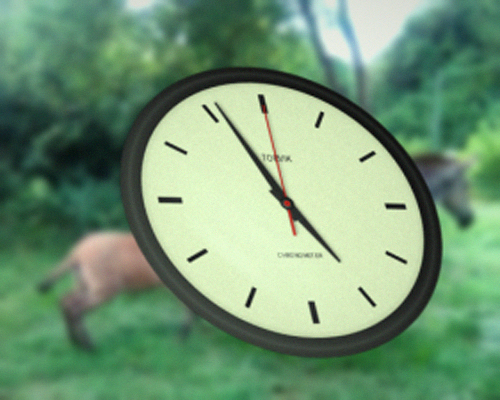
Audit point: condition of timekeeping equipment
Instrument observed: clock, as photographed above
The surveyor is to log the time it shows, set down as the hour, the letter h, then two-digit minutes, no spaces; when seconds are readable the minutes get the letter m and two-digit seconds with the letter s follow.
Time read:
4h56m00s
